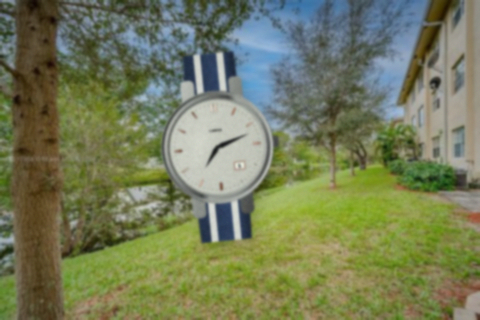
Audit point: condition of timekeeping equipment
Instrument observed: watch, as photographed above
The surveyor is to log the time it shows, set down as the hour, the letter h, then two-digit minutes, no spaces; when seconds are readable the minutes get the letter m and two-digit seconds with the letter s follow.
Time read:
7h12
